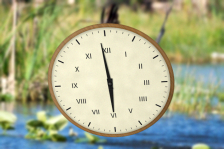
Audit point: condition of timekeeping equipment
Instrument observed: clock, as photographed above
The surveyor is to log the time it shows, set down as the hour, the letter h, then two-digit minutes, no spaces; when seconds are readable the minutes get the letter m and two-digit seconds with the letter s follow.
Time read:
5h59
